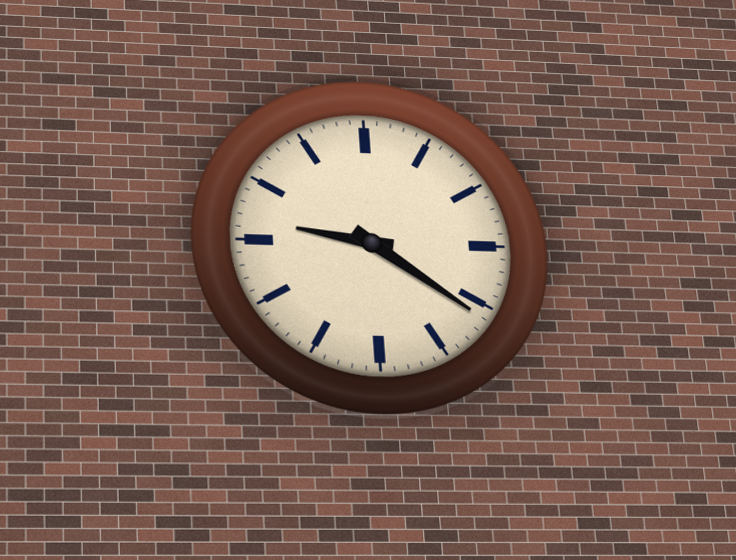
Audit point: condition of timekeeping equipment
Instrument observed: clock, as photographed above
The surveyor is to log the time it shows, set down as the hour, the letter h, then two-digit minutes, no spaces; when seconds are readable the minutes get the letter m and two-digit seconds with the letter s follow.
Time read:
9h21
